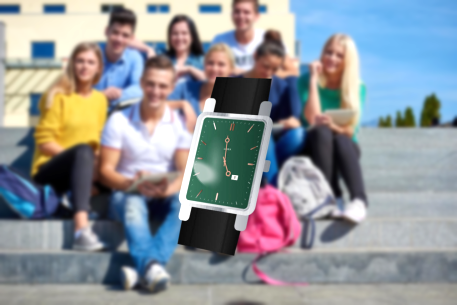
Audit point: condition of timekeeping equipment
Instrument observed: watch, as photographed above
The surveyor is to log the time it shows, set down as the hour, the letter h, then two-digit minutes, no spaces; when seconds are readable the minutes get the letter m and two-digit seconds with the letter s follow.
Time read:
4h59
